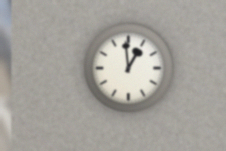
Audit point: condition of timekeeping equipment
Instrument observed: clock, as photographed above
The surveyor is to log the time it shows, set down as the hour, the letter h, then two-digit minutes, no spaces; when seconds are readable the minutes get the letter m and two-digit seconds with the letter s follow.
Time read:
12h59
